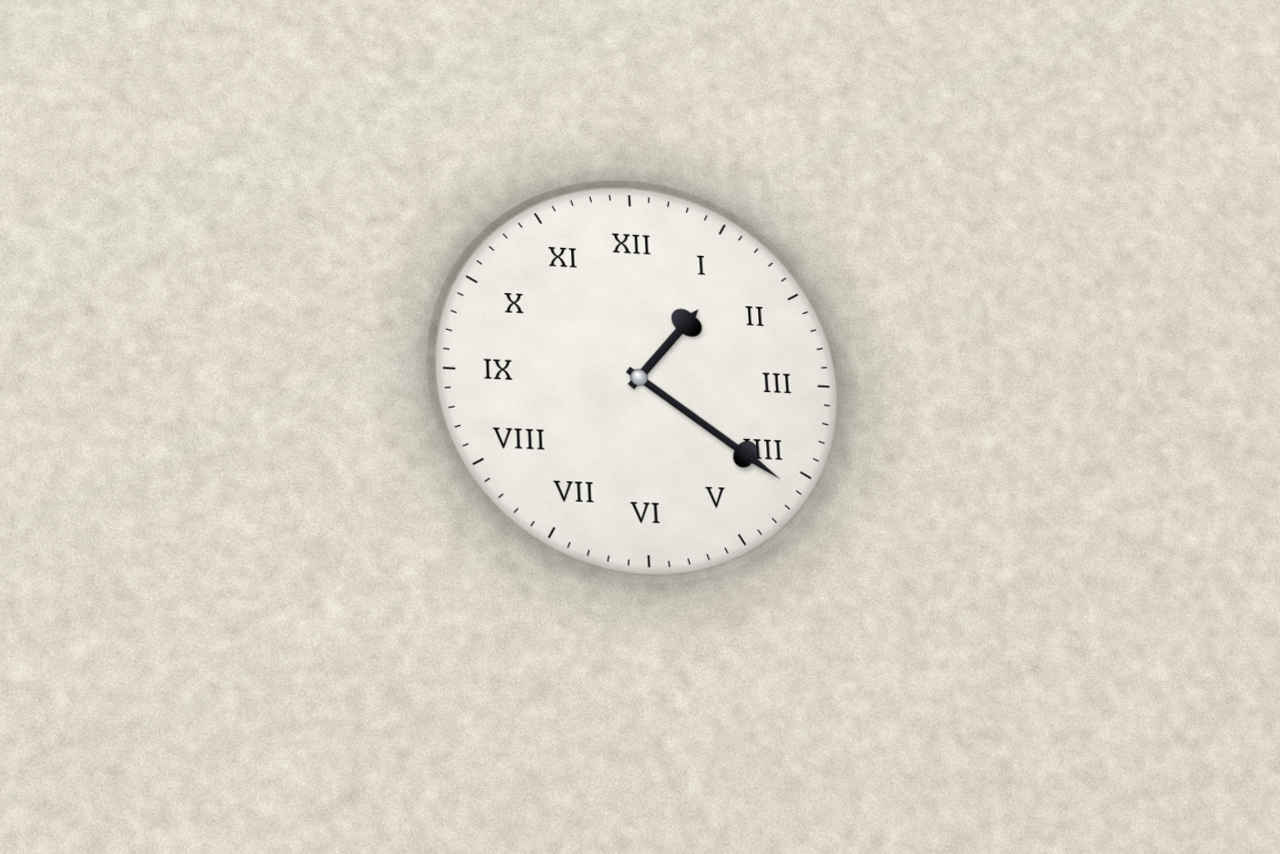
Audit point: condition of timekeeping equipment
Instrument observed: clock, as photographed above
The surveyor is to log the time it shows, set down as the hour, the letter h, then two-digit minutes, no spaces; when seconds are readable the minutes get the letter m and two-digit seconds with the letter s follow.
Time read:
1h21
